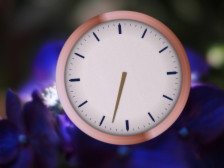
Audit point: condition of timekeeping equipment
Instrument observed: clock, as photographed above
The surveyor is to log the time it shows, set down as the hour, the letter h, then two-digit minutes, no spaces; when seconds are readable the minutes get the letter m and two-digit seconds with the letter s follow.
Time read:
6h33
